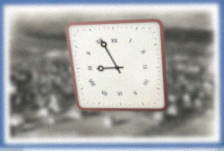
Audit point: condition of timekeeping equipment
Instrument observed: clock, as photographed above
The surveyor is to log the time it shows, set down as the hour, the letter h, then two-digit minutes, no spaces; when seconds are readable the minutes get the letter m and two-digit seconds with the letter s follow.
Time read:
8h56
